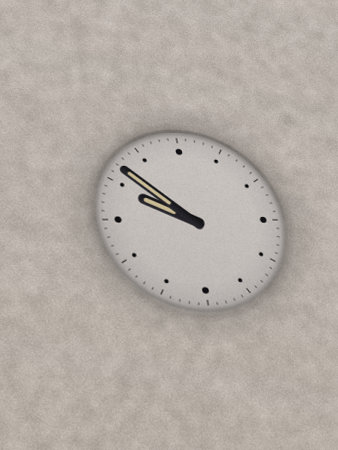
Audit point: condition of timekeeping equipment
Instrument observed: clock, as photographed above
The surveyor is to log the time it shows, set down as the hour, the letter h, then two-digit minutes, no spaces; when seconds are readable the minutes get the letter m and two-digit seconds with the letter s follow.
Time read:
9h52
